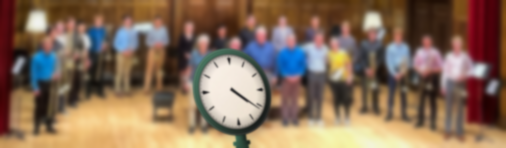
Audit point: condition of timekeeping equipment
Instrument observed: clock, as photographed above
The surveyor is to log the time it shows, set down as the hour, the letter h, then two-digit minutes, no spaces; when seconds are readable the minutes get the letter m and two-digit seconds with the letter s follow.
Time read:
4h21
